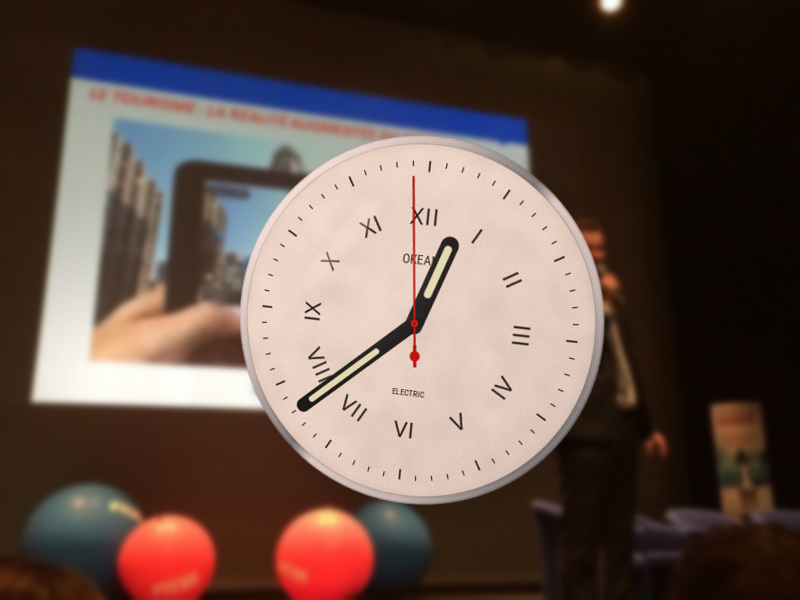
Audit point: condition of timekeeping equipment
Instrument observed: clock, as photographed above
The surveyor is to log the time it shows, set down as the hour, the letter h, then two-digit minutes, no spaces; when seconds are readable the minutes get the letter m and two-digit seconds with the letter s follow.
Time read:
12h37m59s
